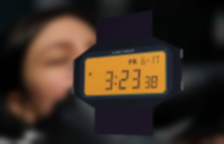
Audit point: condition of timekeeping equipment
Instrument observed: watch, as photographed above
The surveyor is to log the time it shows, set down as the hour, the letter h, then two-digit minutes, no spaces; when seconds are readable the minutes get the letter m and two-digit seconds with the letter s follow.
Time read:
3h23m38s
